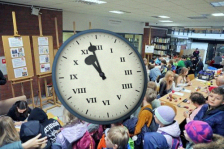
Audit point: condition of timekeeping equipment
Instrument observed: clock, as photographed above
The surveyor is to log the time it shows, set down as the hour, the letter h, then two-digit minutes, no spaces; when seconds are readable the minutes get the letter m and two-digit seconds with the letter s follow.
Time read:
10h58
